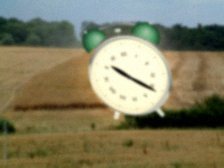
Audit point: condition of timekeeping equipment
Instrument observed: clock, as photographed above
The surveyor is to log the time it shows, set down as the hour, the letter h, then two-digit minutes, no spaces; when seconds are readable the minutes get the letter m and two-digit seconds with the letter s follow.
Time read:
10h21
